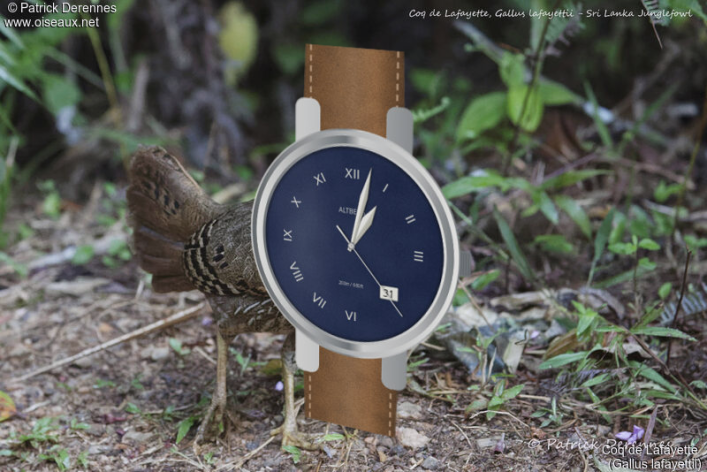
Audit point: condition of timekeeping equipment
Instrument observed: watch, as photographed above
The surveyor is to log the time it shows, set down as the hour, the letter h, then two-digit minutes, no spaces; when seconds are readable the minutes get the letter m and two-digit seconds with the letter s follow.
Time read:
1h02m23s
